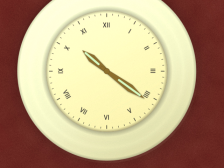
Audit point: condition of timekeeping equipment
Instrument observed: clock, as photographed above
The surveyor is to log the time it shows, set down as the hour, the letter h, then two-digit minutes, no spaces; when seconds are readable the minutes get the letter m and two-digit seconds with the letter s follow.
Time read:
10h21
